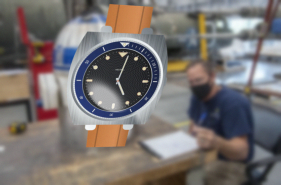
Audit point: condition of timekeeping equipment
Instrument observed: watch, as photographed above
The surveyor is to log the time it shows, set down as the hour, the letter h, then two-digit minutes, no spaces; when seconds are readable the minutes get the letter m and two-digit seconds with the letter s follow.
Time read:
5h02
